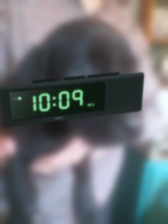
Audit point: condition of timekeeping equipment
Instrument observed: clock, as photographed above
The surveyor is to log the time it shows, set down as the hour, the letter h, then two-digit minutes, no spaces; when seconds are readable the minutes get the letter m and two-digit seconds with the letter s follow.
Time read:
10h09
